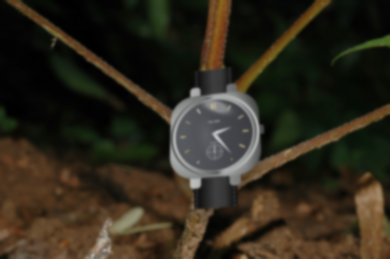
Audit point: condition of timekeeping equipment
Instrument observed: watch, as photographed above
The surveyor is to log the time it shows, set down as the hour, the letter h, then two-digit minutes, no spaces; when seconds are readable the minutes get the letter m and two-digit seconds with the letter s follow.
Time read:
2h24
